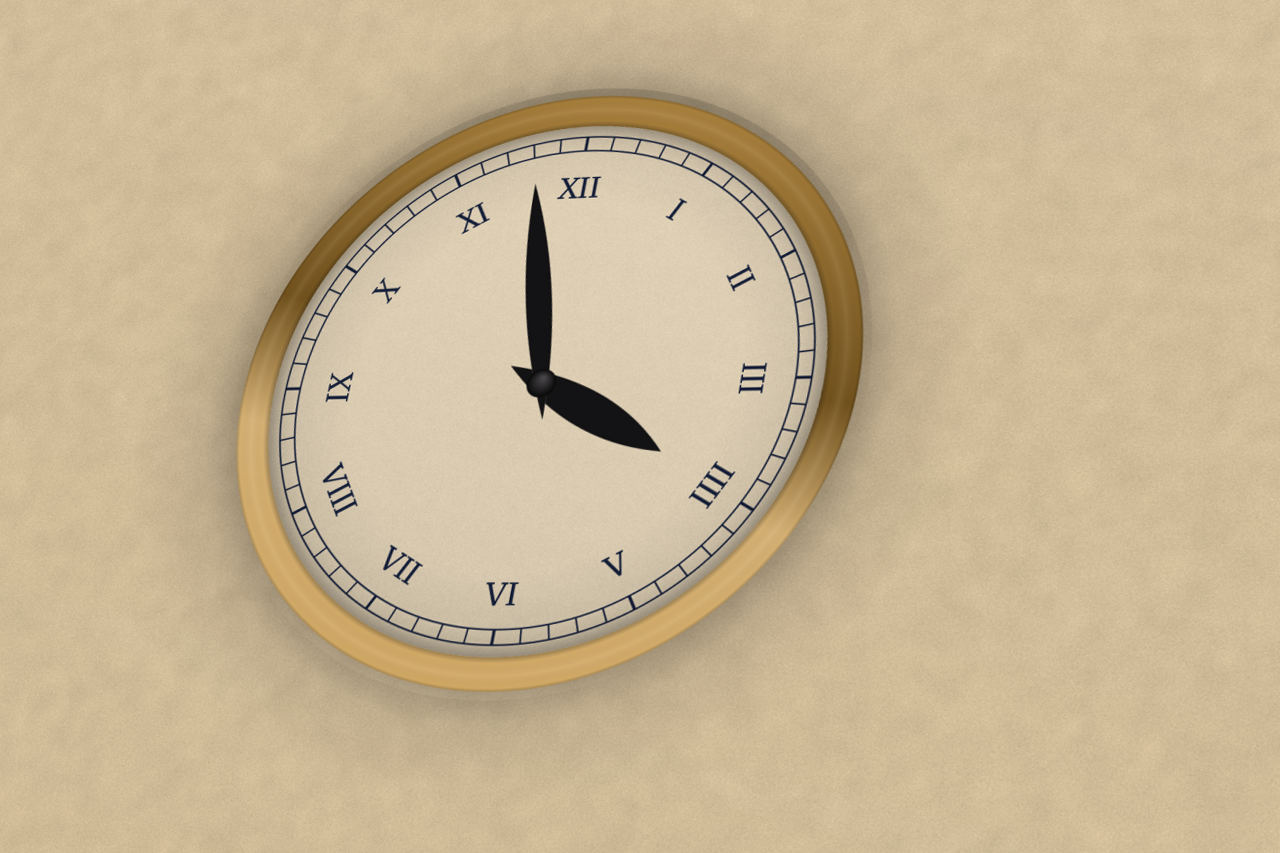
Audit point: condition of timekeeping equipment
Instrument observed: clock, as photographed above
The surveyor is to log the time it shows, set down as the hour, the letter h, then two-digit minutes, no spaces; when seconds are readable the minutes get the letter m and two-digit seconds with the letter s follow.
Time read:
3h58
